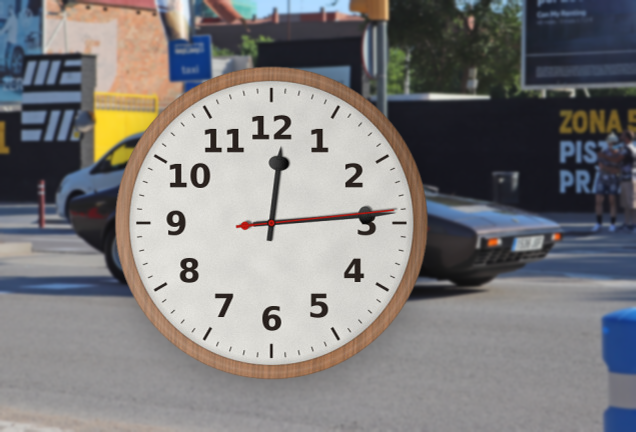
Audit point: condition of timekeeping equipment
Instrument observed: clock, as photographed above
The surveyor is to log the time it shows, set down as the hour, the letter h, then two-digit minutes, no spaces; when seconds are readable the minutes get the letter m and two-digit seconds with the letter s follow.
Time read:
12h14m14s
